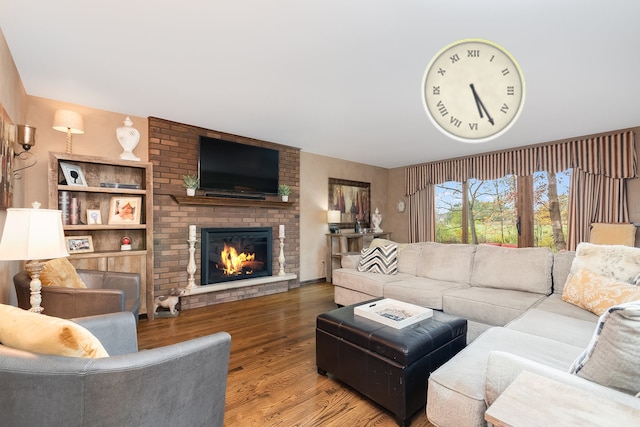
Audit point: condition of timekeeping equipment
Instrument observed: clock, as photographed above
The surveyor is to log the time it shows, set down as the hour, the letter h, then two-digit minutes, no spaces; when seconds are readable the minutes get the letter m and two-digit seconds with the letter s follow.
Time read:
5h25
